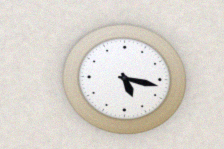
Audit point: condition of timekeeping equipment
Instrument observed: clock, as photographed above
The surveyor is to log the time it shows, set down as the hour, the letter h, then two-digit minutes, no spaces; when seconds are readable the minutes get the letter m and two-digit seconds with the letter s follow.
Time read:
5h17
